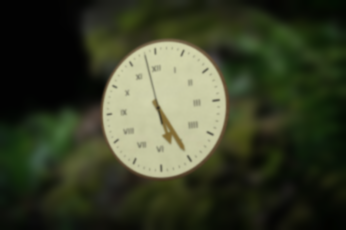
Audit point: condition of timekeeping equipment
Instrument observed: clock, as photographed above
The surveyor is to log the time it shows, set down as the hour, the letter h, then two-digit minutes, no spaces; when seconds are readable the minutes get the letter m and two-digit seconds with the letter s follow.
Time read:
5h24m58s
